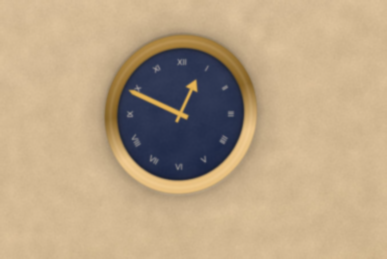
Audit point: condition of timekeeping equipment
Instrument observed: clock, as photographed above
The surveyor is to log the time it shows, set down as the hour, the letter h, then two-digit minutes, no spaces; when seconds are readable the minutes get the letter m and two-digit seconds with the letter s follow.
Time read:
12h49
